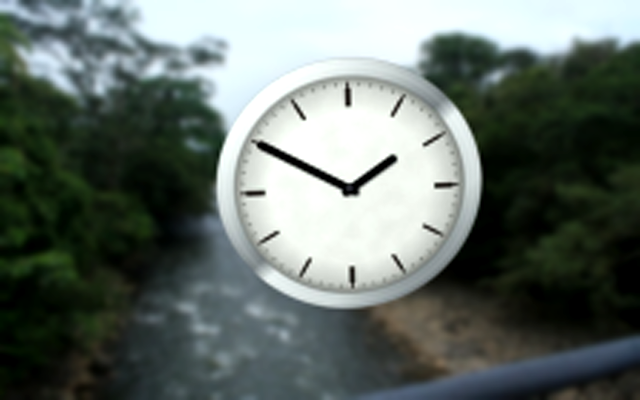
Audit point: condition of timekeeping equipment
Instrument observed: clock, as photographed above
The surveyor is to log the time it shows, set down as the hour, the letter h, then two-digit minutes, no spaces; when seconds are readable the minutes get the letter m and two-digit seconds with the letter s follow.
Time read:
1h50
